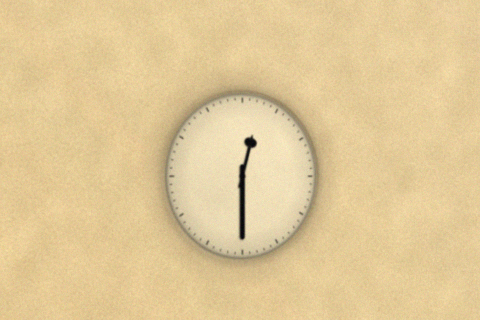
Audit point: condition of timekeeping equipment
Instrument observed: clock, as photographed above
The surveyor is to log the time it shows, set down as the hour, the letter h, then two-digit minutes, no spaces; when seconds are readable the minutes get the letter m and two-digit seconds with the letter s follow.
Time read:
12h30
